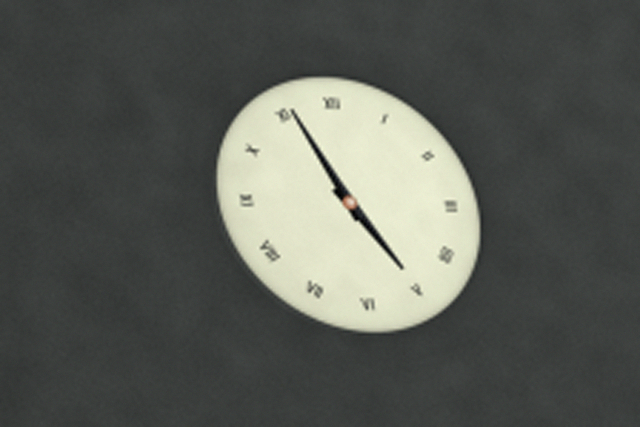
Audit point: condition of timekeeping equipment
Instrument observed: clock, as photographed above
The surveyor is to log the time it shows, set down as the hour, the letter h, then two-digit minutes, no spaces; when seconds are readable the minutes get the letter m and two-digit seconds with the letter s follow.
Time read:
4h56
